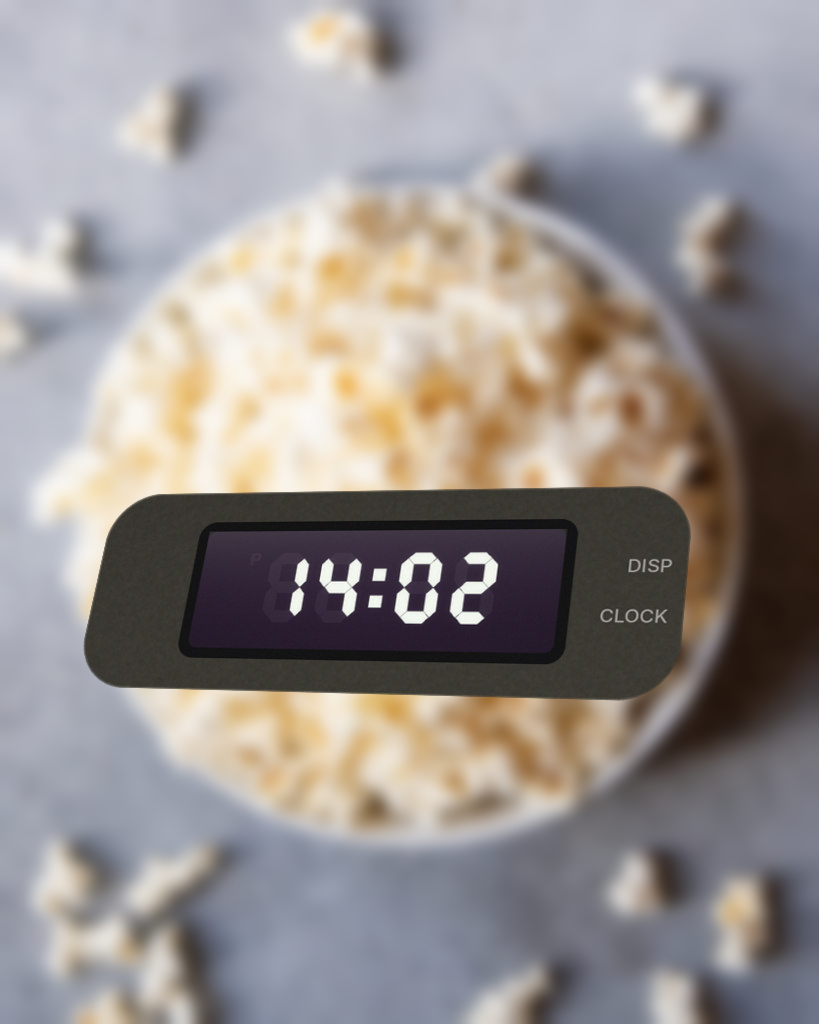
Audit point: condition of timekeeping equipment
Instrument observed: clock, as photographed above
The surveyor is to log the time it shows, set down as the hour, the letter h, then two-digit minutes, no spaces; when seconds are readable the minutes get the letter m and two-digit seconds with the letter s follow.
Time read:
14h02
